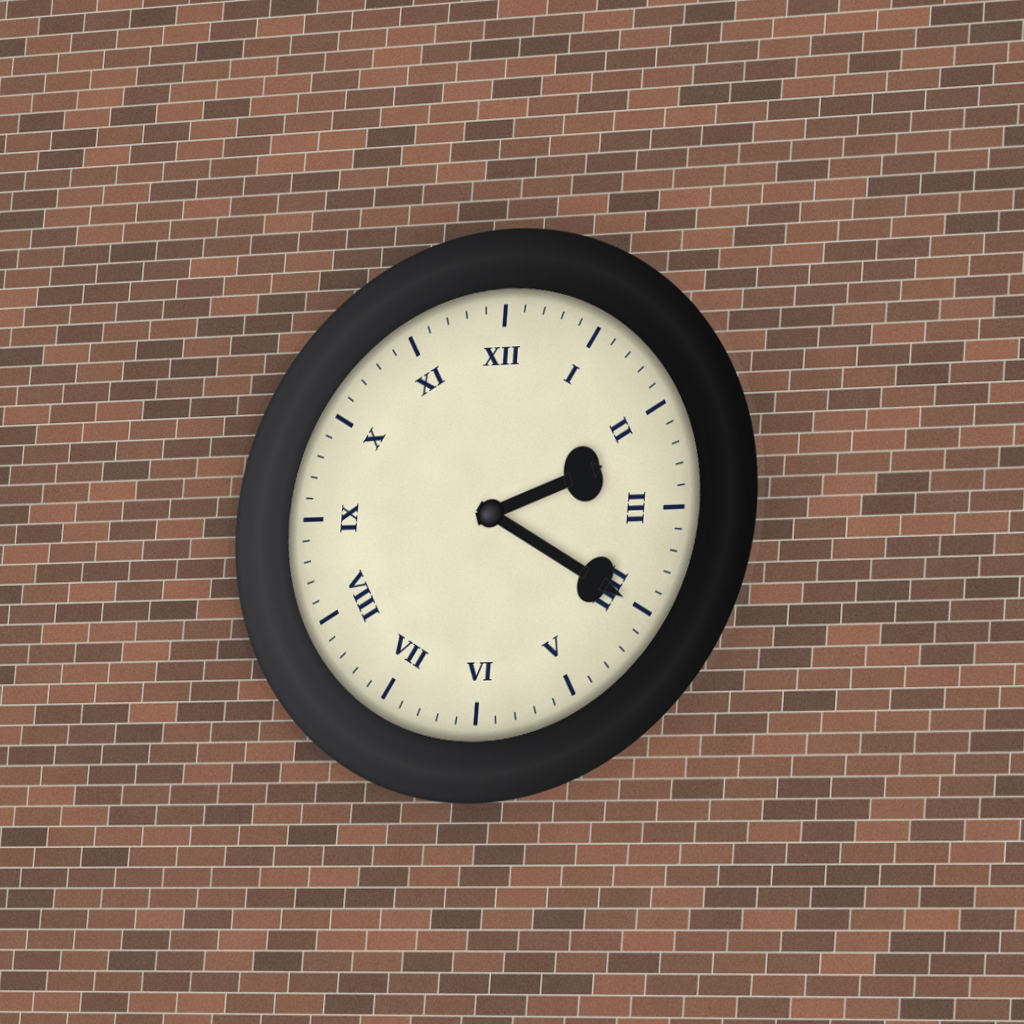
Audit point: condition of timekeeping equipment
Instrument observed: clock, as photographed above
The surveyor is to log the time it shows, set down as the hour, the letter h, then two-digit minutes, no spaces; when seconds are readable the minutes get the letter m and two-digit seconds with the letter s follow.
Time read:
2h20
